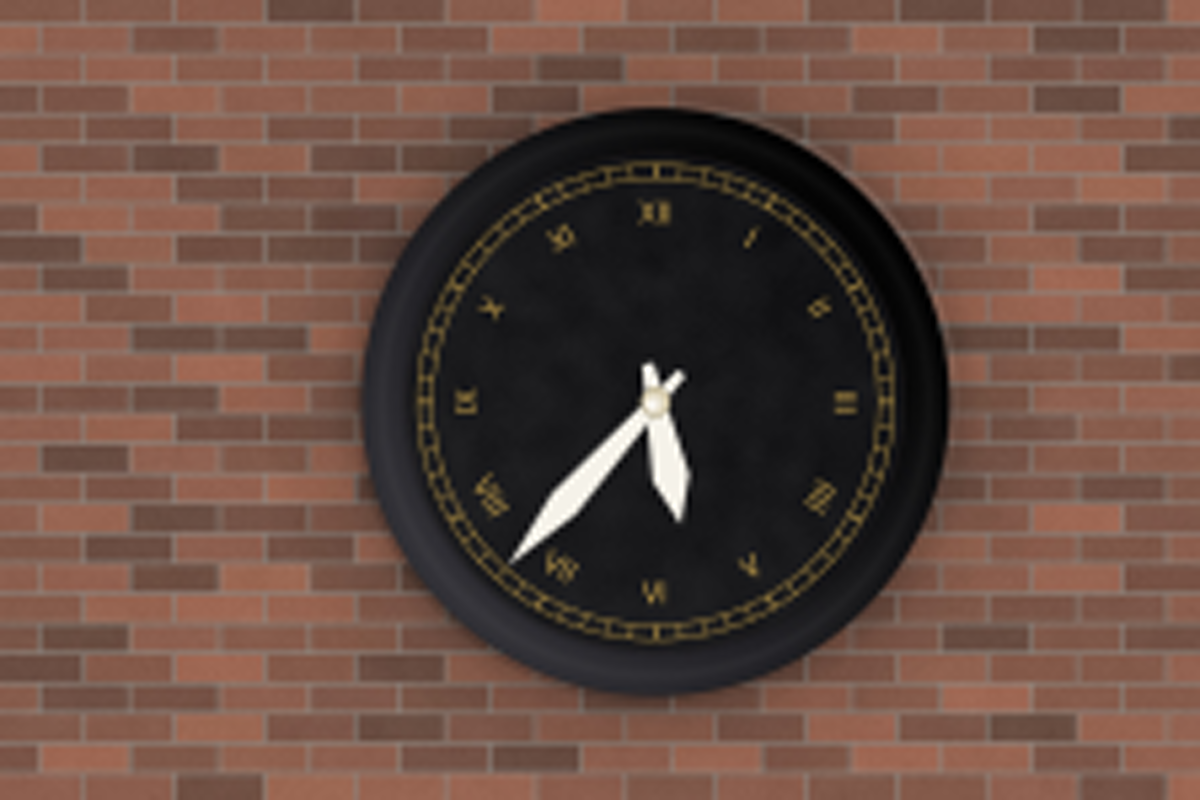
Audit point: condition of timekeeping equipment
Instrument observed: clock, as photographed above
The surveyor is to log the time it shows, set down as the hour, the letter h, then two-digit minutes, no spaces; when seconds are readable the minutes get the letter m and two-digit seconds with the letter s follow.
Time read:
5h37
